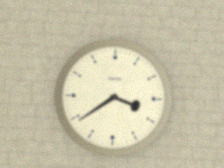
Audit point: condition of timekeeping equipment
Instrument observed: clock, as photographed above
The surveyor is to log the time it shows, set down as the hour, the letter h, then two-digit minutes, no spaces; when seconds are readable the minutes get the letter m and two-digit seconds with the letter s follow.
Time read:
3h39
